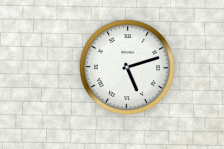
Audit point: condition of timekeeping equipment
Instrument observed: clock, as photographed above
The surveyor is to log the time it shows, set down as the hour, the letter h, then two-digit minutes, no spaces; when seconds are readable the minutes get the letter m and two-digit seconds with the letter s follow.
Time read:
5h12
